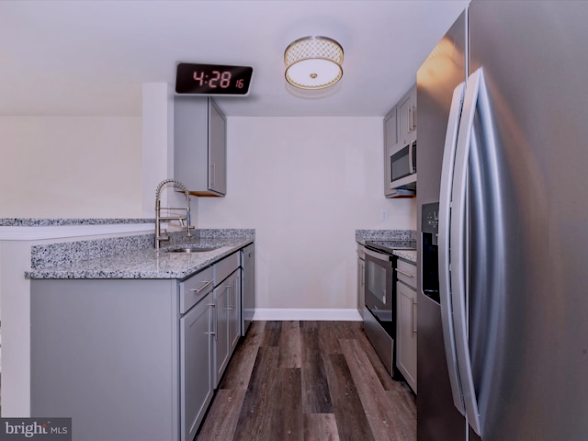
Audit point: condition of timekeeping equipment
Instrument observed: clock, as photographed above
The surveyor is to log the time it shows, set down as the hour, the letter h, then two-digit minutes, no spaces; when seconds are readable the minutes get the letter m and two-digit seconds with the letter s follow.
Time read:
4h28m16s
